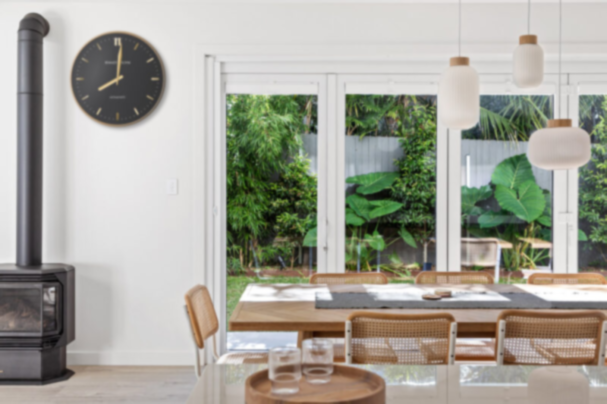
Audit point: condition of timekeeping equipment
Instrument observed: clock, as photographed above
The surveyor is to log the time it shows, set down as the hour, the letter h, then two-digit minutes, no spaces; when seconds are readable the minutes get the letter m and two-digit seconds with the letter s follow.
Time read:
8h01
